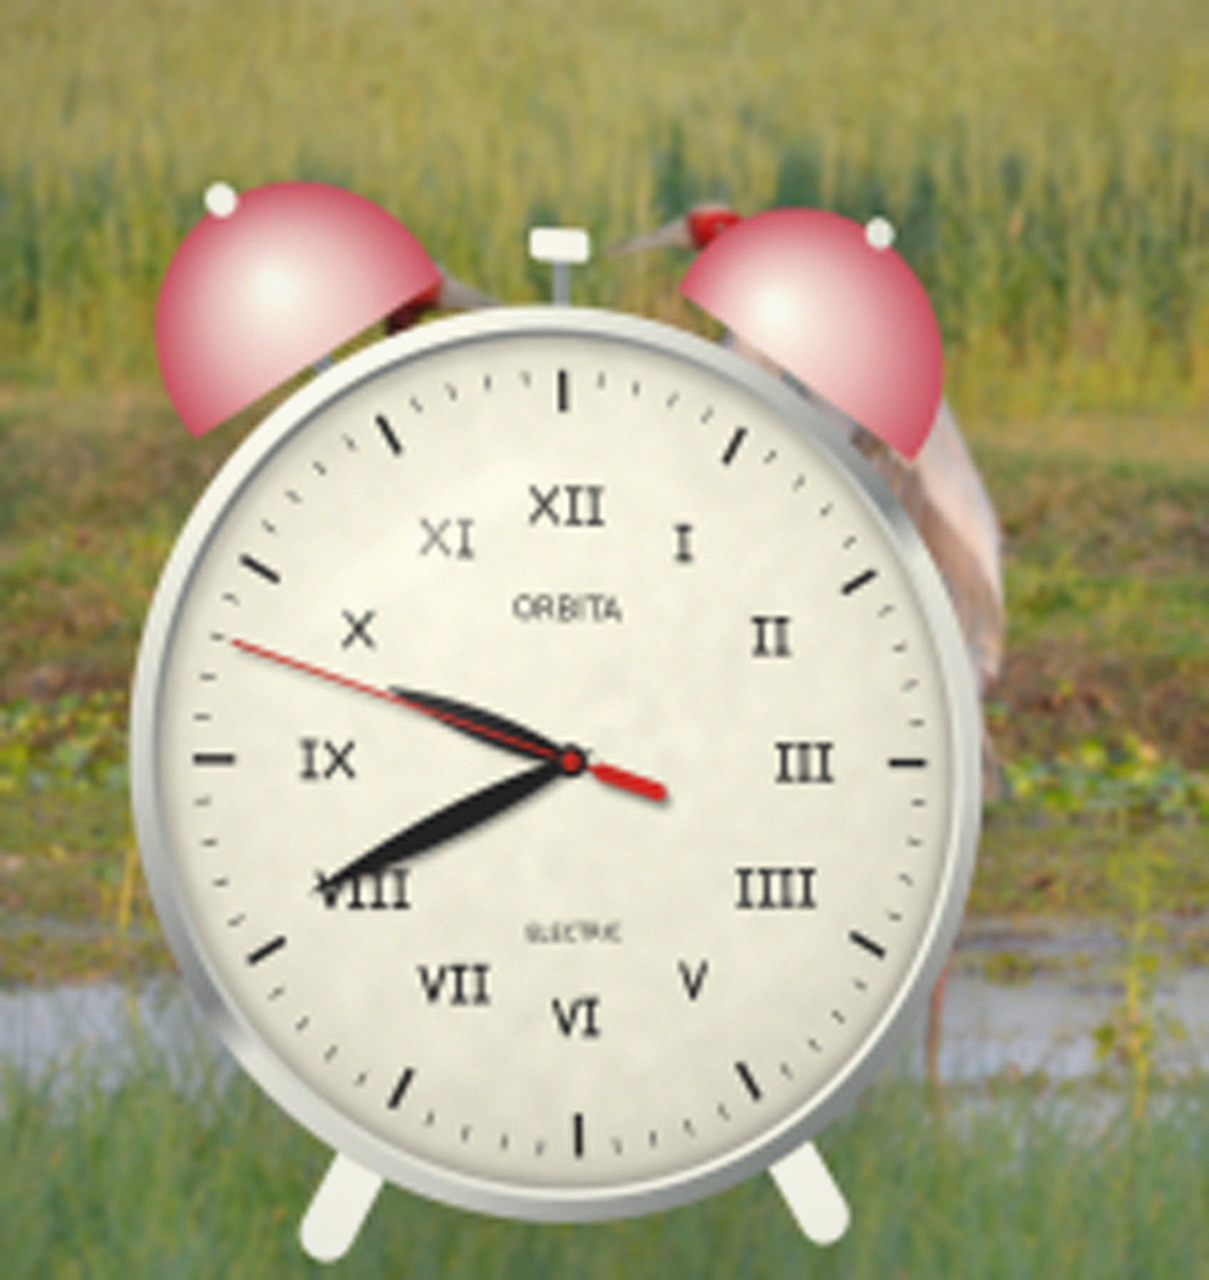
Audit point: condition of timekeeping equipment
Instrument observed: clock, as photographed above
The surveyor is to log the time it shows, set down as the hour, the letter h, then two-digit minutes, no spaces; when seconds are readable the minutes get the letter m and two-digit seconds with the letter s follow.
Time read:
9h40m48s
